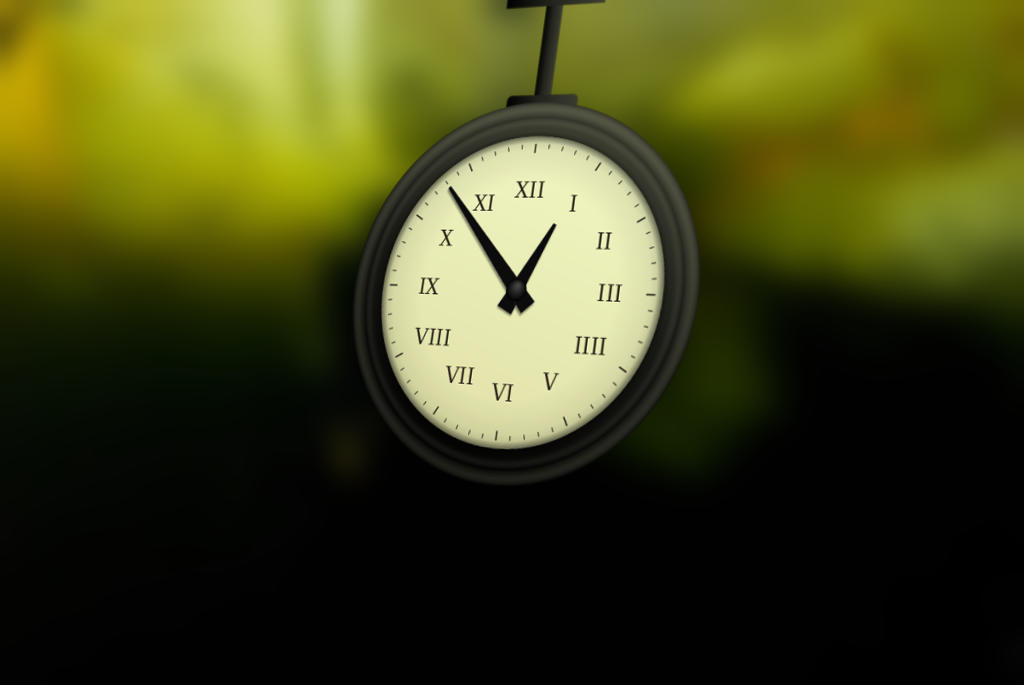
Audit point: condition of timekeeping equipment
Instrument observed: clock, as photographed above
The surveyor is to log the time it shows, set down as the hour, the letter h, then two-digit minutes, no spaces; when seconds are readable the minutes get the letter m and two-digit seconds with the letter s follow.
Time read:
12h53
